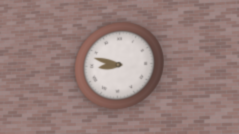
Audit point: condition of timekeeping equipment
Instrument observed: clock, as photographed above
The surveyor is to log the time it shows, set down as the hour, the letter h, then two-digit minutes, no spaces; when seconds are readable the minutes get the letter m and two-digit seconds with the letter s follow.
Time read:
8h48
